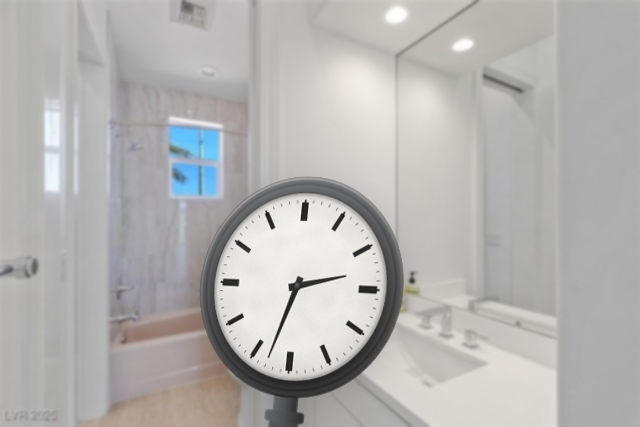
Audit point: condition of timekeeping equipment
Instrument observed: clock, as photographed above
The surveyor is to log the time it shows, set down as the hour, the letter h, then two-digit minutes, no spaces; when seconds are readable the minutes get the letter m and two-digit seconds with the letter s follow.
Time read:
2h33
